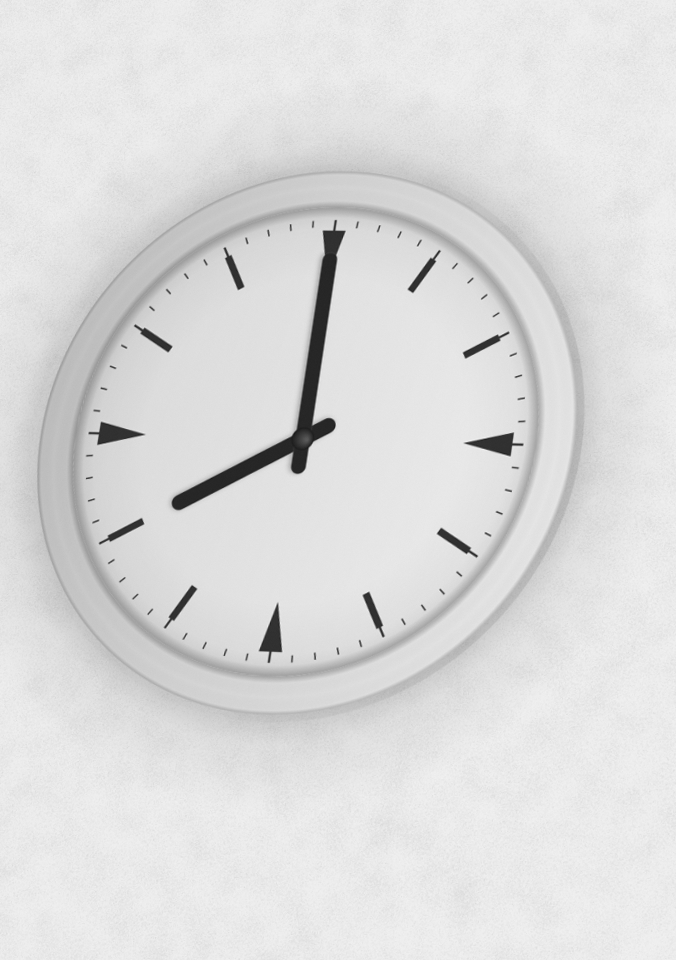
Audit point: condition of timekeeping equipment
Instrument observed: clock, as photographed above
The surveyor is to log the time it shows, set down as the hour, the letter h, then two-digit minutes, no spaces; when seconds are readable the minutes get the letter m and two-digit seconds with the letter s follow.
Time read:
8h00
